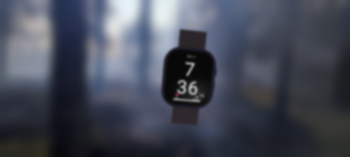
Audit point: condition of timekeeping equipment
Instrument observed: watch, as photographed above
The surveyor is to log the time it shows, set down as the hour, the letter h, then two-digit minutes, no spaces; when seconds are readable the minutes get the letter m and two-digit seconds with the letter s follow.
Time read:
7h36
